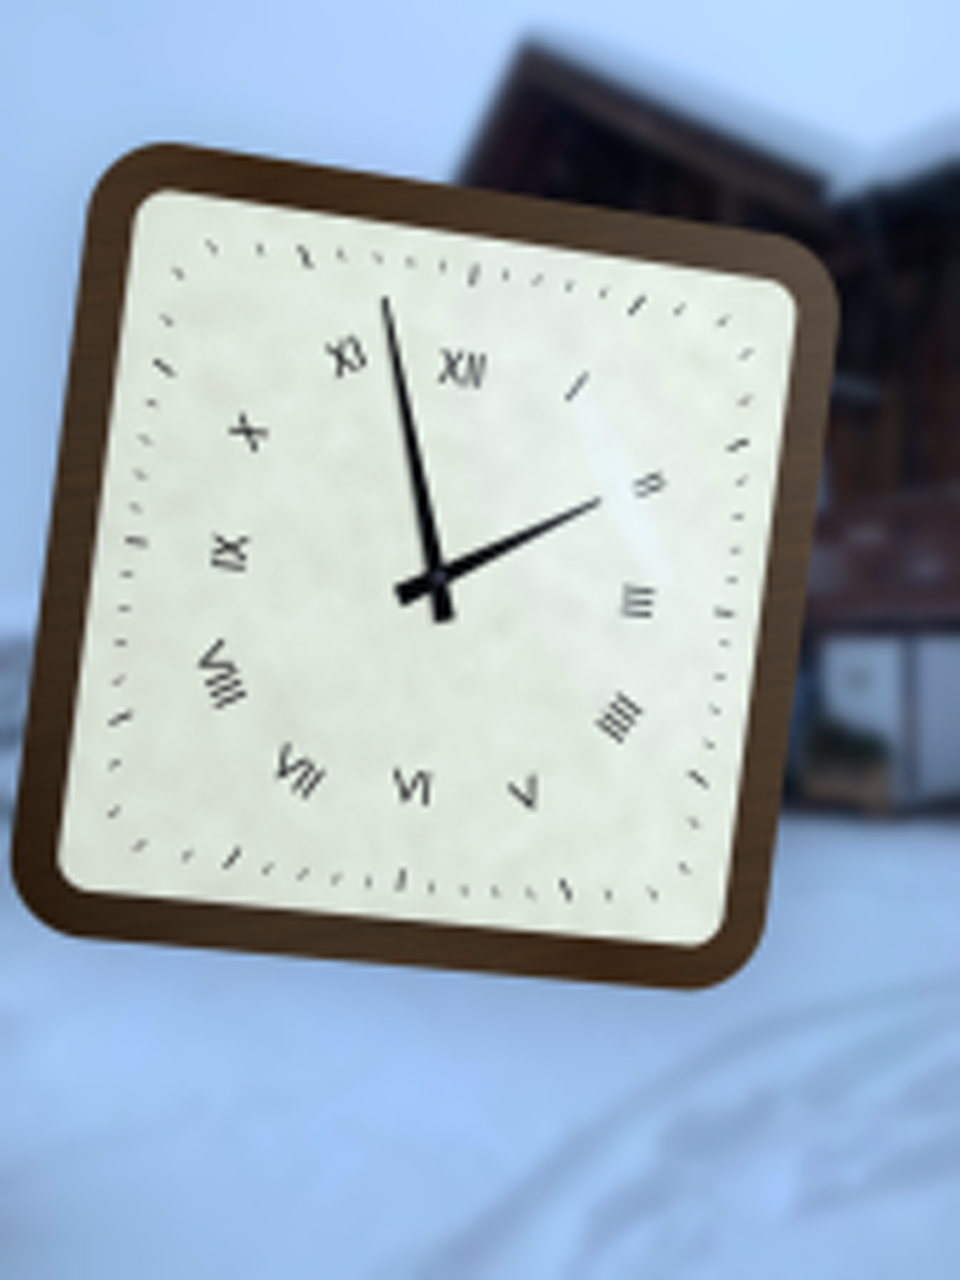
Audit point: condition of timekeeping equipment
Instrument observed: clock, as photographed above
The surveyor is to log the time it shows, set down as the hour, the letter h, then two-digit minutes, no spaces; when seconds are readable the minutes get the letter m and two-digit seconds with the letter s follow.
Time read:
1h57
